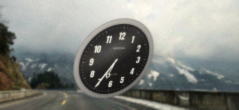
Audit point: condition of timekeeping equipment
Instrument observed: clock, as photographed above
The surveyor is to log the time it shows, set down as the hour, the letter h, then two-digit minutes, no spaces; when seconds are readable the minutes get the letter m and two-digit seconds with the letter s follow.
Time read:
6h35
